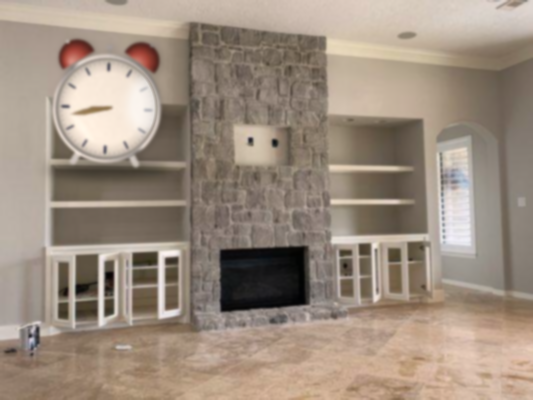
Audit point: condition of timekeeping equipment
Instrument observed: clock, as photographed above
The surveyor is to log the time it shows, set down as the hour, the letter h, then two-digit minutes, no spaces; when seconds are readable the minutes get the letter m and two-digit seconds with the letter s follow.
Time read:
8h43
